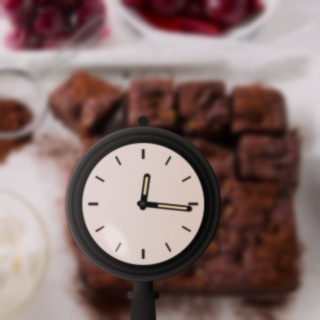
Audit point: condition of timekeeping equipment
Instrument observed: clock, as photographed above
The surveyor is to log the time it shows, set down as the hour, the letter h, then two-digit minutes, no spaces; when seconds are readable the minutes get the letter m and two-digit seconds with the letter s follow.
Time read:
12h16
